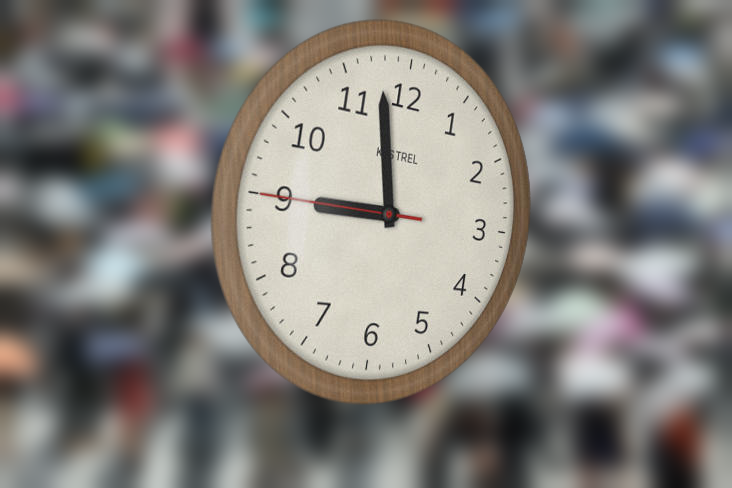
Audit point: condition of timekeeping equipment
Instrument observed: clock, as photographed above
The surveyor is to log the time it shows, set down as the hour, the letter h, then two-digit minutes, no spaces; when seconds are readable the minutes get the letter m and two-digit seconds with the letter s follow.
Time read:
8h57m45s
